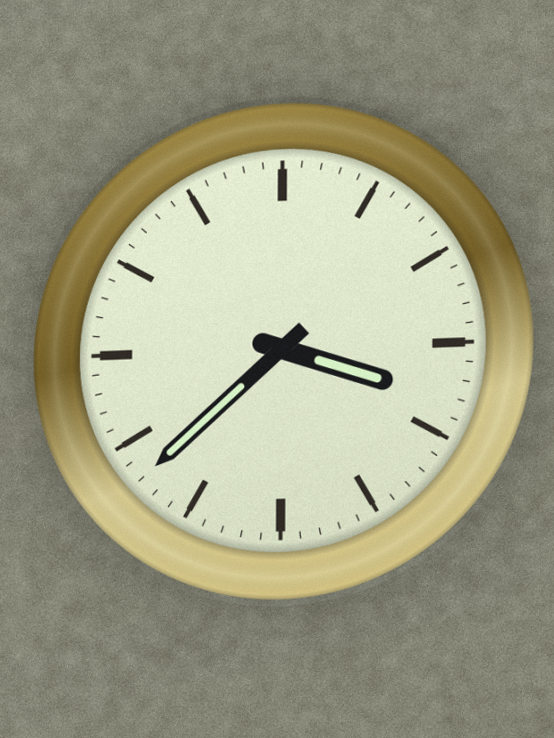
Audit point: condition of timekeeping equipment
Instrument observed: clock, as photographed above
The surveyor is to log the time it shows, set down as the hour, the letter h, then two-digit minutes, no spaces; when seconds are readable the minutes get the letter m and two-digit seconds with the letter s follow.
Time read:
3h38
